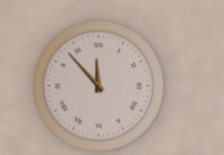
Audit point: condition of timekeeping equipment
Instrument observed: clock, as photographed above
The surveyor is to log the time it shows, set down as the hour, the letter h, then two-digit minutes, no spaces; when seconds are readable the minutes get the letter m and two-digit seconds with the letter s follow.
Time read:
11h53
